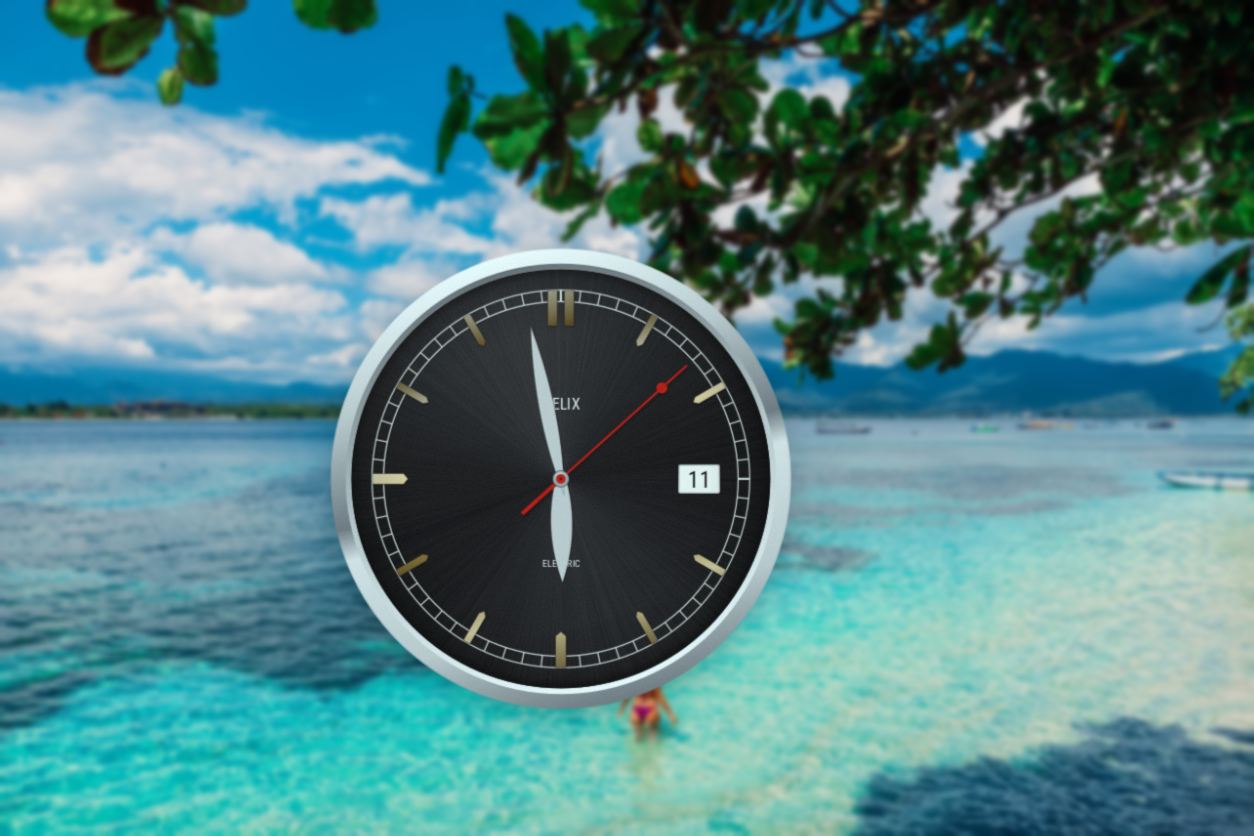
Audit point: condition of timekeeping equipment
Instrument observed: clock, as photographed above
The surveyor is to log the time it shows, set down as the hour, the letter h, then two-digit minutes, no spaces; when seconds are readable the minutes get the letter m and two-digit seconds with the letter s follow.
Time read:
5h58m08s
